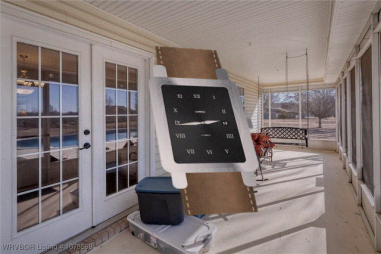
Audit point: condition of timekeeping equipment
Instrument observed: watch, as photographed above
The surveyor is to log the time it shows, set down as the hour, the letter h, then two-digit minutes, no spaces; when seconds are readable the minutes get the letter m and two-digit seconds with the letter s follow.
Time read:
2h44
